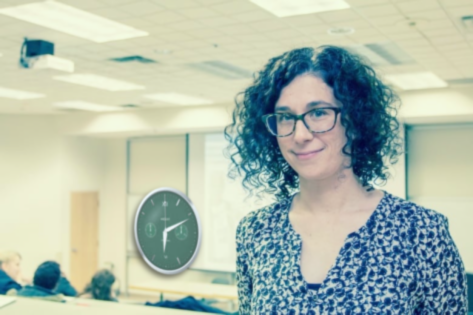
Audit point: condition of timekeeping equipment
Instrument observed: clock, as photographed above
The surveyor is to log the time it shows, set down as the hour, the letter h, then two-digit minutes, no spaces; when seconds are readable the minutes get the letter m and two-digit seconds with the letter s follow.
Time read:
6h11
